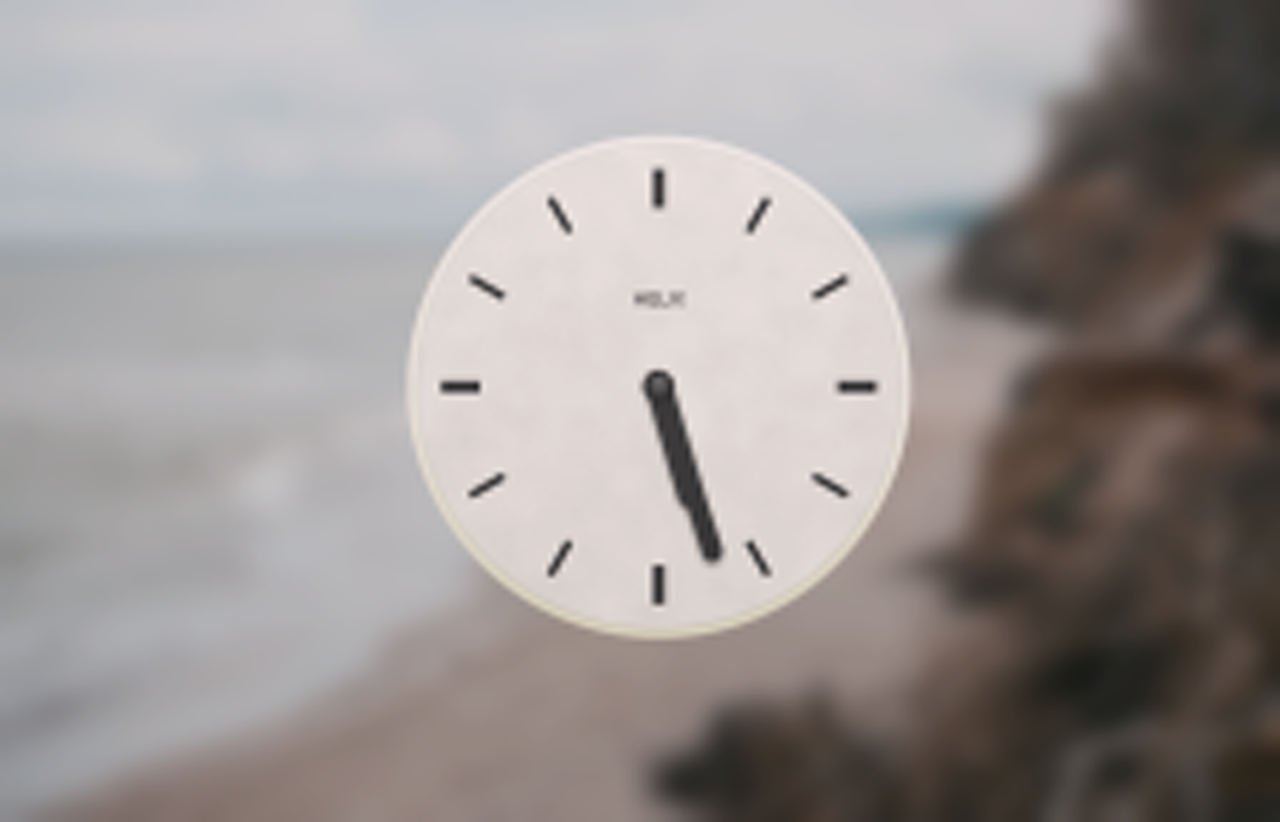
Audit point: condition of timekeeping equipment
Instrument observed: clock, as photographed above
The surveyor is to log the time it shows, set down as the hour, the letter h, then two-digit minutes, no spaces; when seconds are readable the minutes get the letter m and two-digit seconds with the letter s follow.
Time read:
5h27
